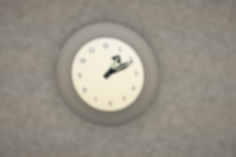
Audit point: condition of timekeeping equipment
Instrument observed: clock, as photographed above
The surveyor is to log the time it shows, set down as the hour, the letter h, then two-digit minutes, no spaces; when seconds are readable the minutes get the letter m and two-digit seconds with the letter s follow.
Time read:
1h11
